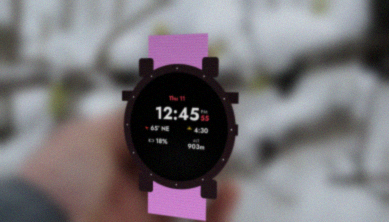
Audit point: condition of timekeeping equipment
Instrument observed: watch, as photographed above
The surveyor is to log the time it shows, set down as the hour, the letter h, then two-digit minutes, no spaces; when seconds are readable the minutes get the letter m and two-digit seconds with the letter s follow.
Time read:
12h45
